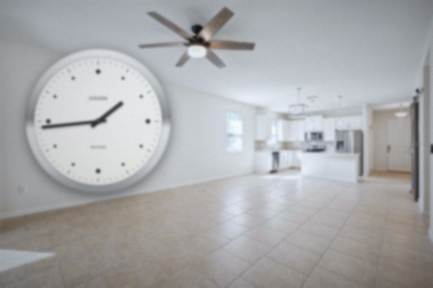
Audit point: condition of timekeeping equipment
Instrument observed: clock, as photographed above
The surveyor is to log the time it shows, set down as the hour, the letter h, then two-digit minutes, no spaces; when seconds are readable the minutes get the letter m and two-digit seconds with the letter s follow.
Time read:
1h44
